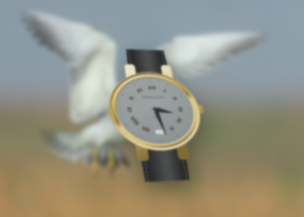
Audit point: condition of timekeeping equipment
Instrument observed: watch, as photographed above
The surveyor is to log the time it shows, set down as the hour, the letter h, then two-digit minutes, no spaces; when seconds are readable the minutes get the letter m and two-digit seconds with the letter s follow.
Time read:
3h28
